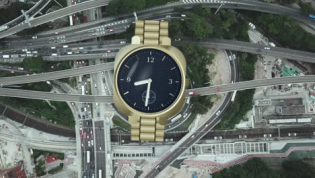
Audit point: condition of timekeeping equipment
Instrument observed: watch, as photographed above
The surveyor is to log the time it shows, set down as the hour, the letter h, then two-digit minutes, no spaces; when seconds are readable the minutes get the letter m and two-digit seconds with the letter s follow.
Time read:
8h31
